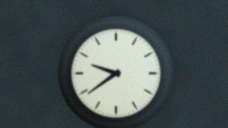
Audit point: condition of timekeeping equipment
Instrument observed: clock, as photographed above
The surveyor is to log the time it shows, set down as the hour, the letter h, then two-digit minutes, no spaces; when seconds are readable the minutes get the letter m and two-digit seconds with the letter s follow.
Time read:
9h39
